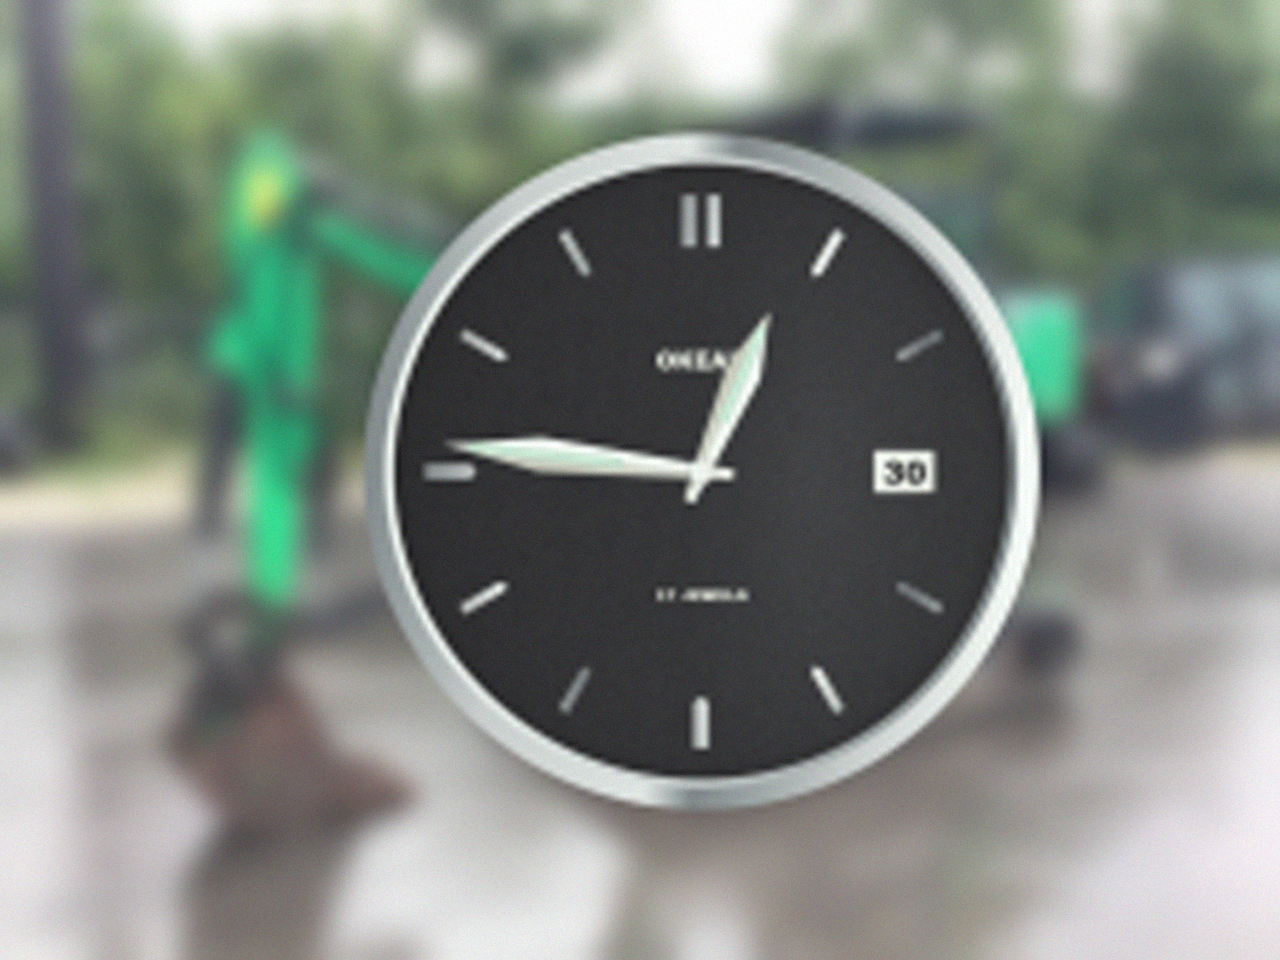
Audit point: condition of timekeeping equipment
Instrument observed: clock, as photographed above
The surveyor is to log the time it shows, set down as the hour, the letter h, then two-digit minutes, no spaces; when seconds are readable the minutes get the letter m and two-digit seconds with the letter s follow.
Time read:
12h46
